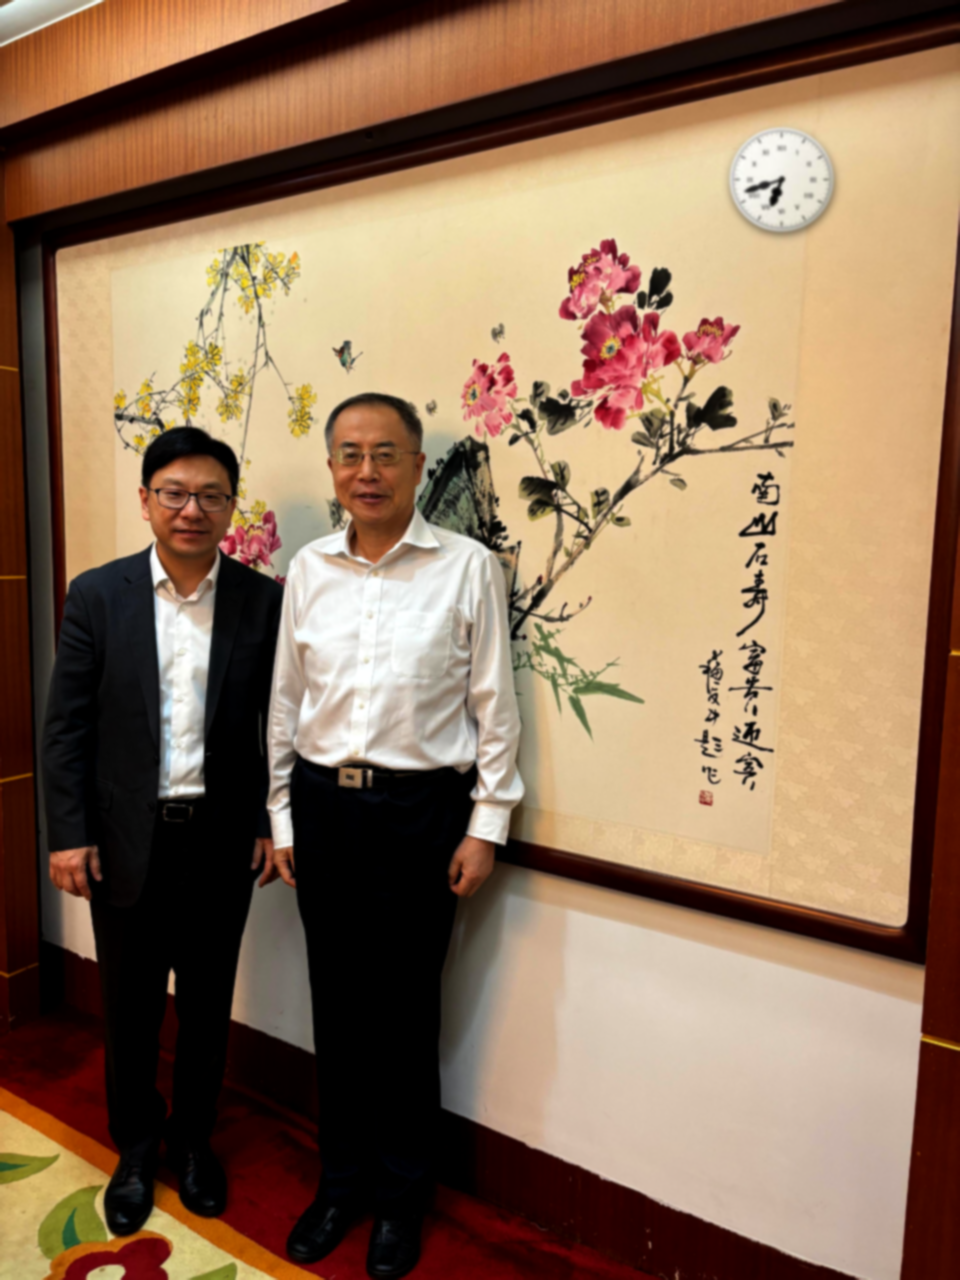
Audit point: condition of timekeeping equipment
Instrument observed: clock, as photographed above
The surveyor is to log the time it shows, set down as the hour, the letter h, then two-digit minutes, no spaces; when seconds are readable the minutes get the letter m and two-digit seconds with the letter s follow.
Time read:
6h42
